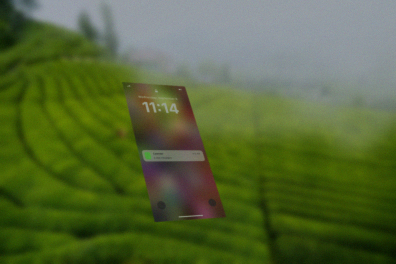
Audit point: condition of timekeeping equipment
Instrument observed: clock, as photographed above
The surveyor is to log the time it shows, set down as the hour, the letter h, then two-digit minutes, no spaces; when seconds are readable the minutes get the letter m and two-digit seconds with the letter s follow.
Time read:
11h14
